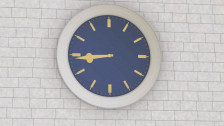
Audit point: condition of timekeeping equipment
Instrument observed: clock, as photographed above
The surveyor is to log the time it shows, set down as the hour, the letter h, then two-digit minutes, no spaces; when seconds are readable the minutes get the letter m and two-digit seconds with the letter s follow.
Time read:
8h44
